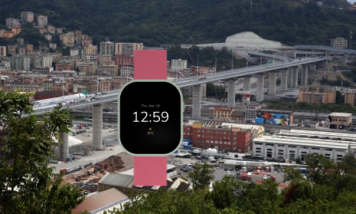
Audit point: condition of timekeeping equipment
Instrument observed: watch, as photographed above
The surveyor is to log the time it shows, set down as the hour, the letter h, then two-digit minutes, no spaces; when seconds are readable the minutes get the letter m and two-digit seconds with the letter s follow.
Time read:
12h59
